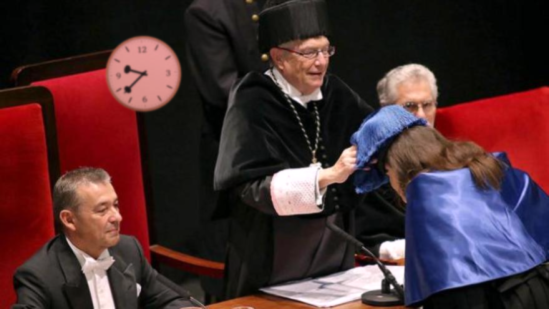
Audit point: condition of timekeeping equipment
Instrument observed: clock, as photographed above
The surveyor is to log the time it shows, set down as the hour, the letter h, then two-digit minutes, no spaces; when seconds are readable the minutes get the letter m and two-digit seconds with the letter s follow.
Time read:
9h38
